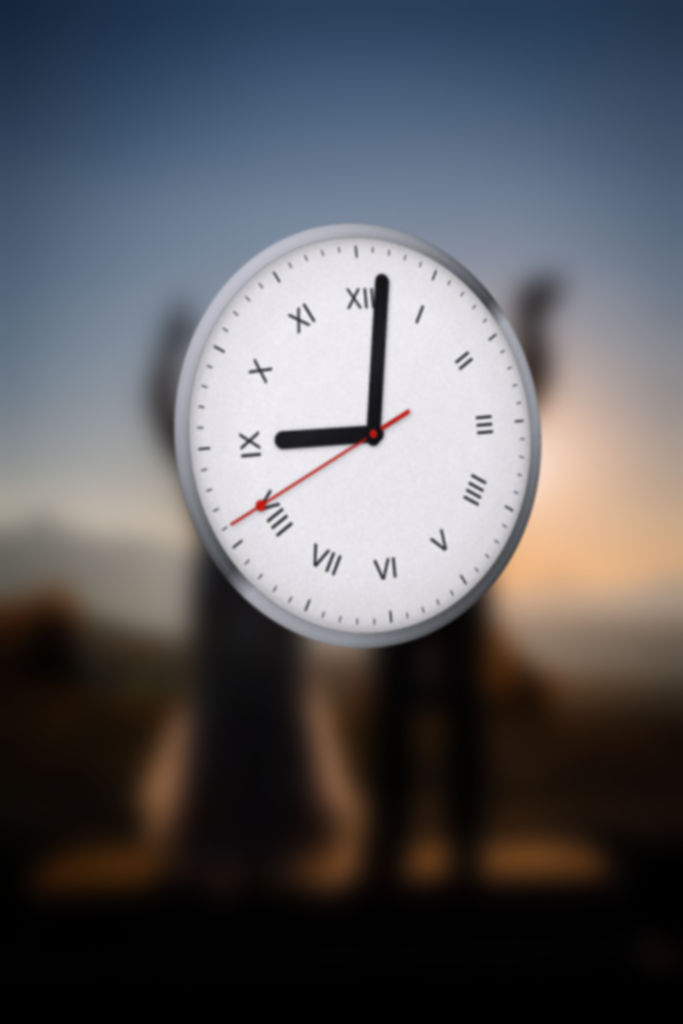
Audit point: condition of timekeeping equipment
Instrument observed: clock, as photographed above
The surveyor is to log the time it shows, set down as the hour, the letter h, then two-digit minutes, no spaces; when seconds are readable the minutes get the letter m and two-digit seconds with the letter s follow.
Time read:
9h01m41s
